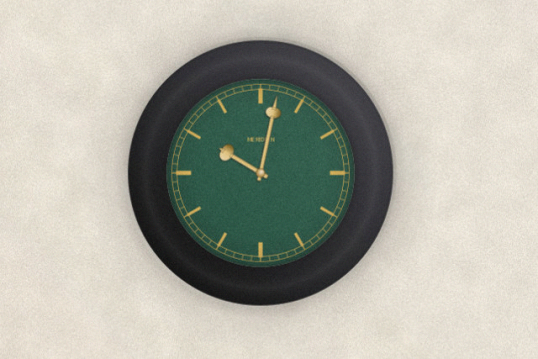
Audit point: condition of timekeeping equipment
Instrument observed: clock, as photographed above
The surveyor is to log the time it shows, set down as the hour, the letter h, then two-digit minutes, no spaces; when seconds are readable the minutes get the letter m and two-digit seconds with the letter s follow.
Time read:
10h02
